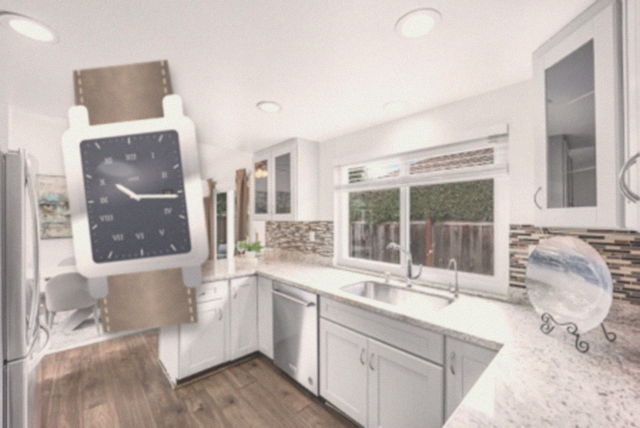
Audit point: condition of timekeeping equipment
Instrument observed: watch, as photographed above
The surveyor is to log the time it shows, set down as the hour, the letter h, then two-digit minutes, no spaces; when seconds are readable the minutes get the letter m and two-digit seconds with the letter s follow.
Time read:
10h16
